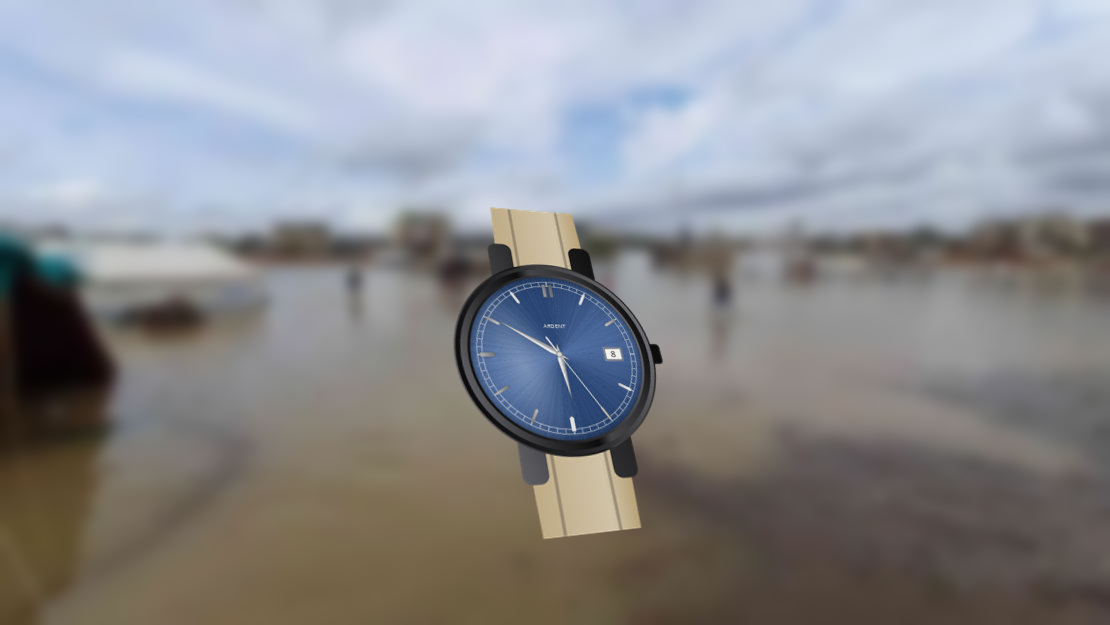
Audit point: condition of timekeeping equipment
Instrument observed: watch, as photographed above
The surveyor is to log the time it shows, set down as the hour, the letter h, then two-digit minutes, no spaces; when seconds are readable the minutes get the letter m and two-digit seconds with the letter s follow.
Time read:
5h50m25s
